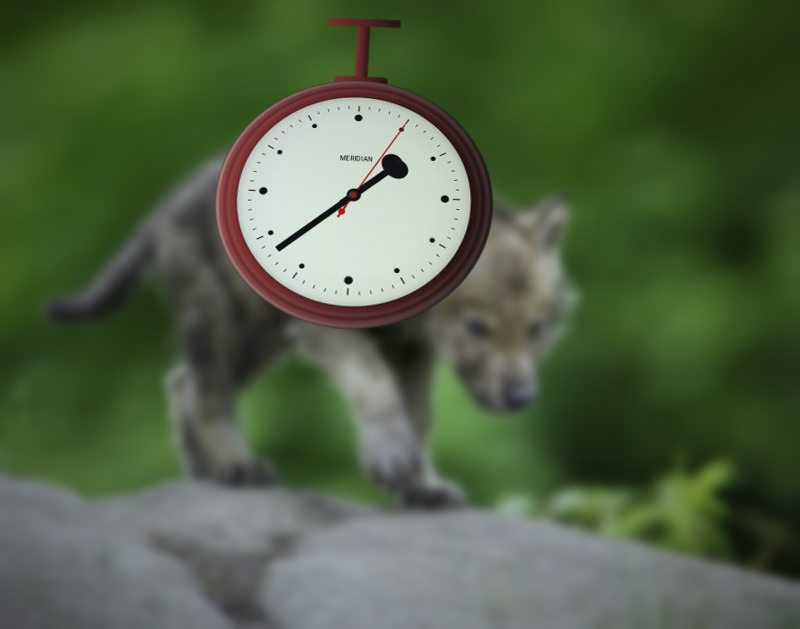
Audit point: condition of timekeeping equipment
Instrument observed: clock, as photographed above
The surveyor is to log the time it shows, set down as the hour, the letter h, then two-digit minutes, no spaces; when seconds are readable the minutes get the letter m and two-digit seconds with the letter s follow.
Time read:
1h38m05s
